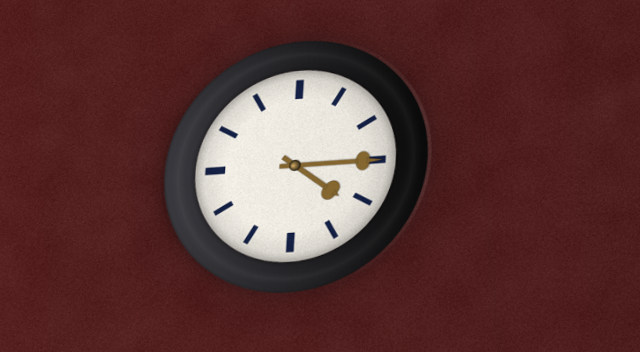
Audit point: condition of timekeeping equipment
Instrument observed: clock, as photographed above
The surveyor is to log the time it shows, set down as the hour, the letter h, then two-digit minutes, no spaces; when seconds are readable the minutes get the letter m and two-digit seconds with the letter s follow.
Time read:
4h15
